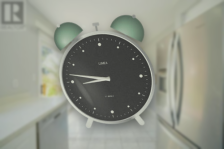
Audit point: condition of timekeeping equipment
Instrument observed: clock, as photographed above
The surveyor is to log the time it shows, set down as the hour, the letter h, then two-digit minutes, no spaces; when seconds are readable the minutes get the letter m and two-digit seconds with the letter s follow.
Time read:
8h47
